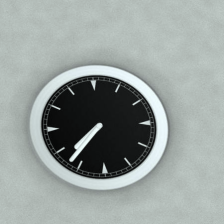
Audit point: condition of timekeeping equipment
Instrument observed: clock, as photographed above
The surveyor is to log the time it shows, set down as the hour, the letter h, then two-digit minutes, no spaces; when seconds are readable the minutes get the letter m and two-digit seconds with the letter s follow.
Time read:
7h37
